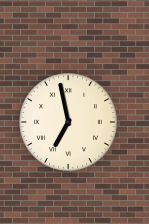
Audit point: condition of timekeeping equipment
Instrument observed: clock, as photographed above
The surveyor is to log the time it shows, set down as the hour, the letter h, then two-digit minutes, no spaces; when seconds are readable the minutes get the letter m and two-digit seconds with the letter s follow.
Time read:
6h58
